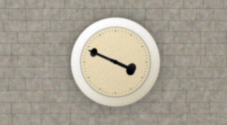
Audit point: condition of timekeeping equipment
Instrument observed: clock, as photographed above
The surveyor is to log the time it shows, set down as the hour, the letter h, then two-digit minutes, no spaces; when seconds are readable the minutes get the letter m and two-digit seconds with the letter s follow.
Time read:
3h49
